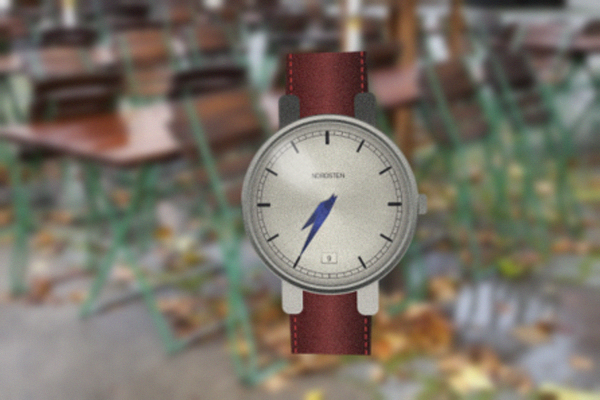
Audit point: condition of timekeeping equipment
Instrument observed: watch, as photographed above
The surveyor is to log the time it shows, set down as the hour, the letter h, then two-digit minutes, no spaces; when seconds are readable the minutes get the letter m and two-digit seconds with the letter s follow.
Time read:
7h35
